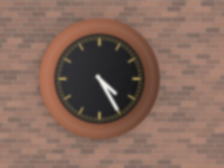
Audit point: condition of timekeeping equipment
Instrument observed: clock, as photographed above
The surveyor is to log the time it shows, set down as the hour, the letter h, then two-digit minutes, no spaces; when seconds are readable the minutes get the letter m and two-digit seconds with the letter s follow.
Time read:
4h25
